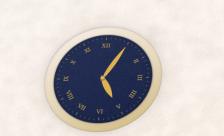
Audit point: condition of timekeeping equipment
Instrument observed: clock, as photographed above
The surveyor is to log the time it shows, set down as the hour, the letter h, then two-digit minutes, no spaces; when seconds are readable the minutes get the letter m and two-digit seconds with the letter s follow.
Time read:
5h05
